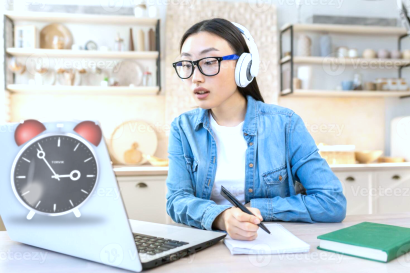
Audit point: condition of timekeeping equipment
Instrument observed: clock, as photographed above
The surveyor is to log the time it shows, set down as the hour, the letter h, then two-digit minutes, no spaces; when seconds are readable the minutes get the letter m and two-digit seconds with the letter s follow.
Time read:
2h54
